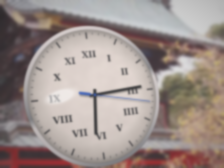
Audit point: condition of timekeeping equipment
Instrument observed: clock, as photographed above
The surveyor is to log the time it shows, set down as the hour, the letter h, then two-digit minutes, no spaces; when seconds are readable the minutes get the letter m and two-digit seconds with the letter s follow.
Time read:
6h14m17s
